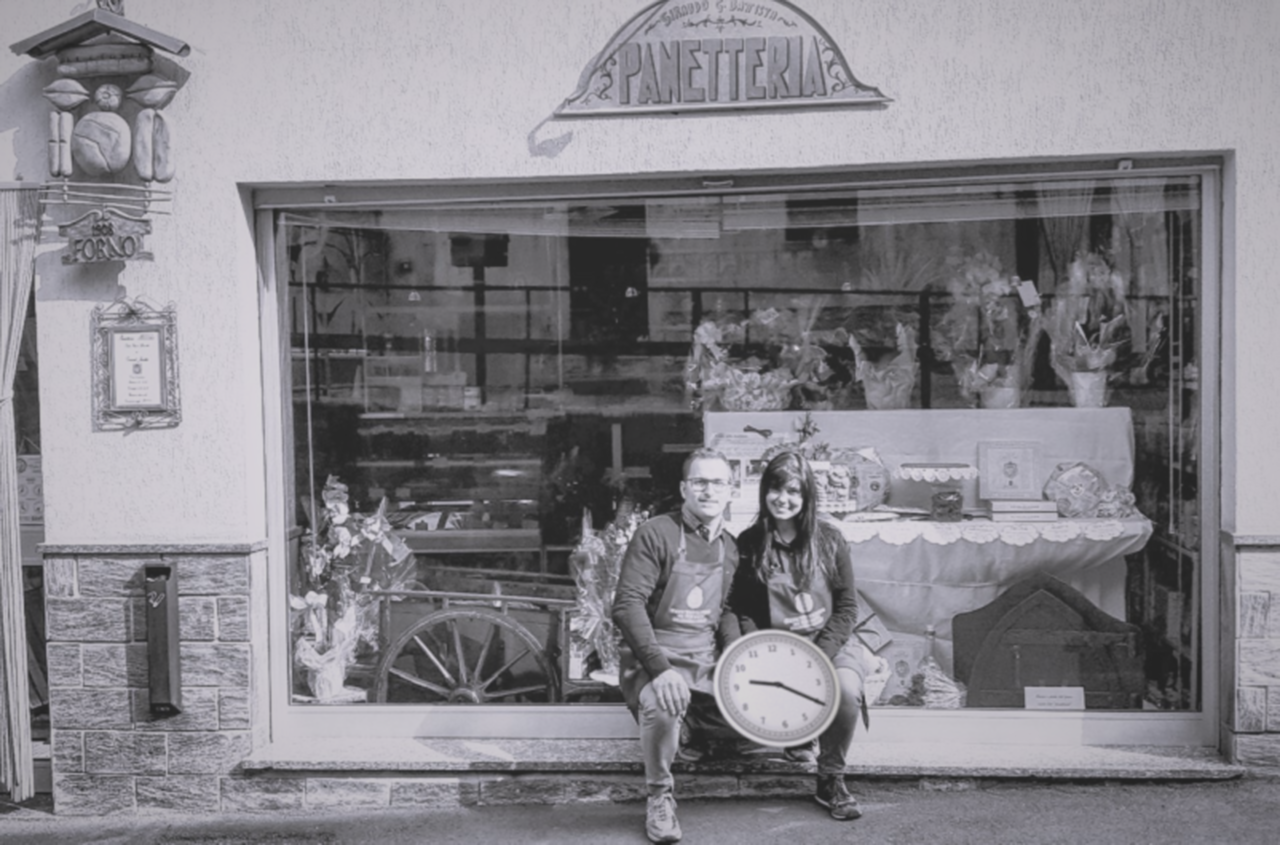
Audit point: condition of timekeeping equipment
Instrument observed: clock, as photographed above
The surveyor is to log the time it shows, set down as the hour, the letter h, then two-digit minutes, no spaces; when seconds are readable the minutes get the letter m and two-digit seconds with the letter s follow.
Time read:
9h20
